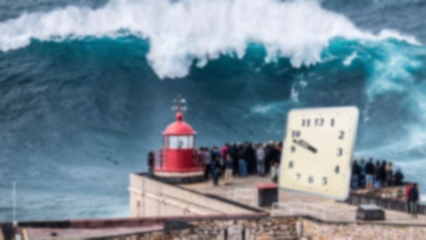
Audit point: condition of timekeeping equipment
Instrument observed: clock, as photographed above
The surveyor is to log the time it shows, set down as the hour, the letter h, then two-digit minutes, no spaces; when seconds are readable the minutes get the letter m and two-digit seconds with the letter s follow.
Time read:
9h48
